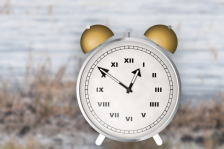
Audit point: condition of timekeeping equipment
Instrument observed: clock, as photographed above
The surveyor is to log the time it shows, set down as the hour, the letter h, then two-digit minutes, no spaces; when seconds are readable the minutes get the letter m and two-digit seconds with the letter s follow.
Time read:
12h51
